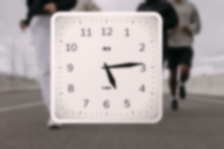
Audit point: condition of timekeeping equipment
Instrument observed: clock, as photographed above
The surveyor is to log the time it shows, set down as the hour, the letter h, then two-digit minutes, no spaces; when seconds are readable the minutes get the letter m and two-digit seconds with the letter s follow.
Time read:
5h14
